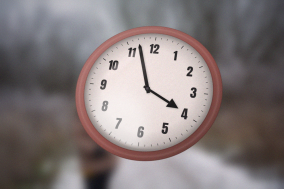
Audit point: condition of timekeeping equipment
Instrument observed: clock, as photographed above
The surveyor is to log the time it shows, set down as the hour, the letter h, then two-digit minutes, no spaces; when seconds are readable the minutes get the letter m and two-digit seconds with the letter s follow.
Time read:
3h57
